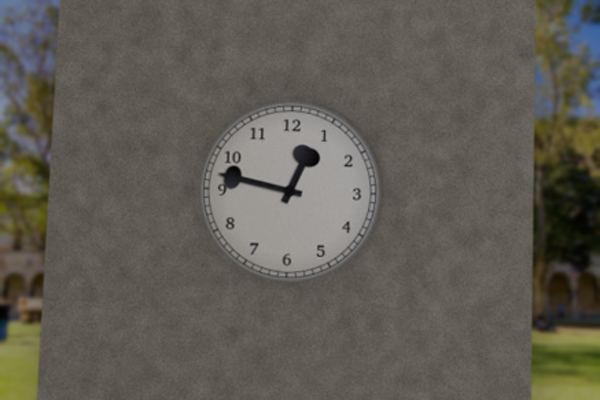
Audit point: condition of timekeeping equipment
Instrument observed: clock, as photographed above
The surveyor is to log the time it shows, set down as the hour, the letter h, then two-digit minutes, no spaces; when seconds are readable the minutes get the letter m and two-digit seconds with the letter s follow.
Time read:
12h47
